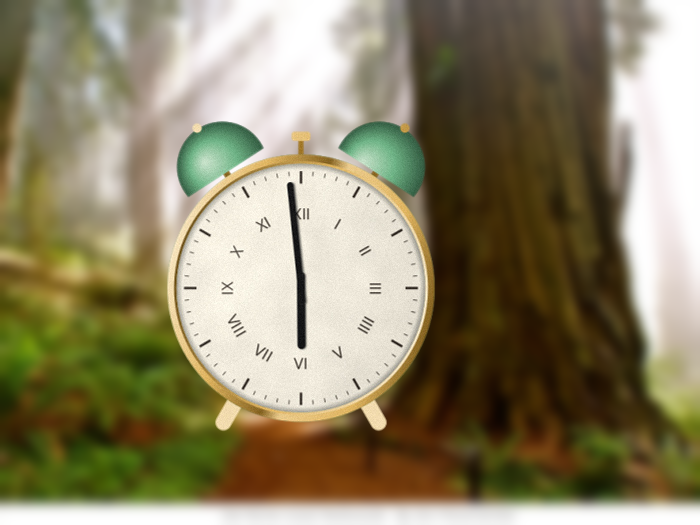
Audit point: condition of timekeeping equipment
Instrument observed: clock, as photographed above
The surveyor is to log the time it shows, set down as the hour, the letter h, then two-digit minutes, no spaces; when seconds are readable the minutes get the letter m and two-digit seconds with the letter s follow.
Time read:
5h59
